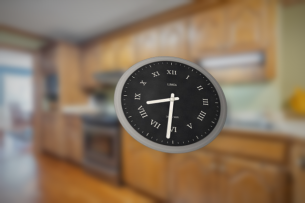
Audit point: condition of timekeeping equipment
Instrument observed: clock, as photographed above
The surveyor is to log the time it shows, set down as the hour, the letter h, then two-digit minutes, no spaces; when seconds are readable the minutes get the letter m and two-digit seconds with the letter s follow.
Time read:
8h31
